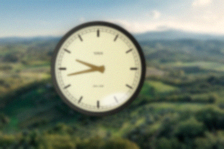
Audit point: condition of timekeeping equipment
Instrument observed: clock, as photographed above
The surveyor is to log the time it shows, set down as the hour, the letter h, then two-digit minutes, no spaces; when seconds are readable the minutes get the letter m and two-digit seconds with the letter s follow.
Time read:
9h43
